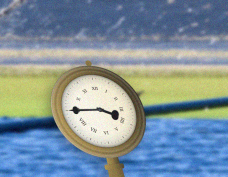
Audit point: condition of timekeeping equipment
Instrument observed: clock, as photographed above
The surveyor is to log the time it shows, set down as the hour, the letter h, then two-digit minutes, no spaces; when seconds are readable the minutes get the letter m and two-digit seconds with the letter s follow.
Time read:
3h45
